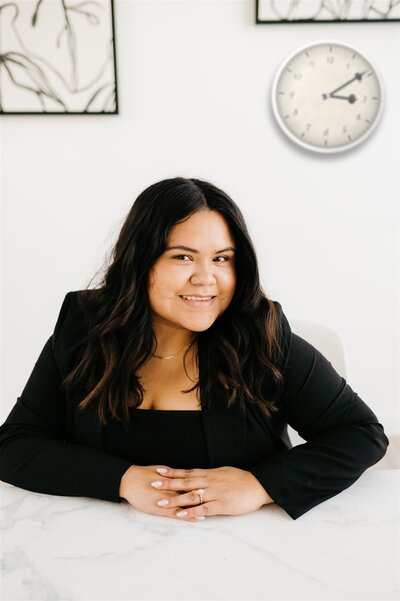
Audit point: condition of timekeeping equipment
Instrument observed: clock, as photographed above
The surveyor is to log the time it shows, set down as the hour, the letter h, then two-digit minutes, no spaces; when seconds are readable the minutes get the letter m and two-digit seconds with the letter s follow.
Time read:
3h09
